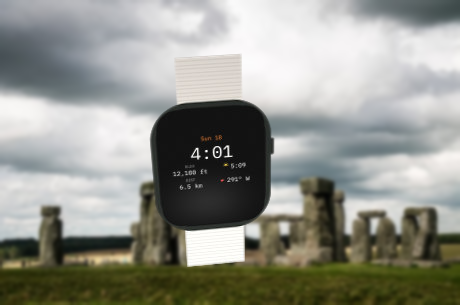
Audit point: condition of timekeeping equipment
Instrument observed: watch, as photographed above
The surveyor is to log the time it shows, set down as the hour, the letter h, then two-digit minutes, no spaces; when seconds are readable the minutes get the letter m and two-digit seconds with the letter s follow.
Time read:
4h01
